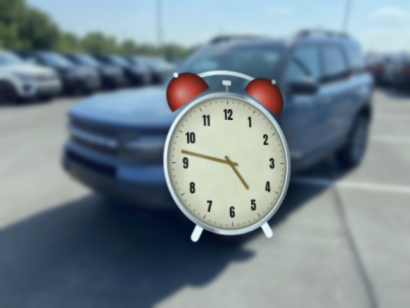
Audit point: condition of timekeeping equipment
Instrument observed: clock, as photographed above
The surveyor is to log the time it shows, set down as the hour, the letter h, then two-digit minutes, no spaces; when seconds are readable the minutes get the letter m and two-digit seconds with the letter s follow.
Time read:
4h47
